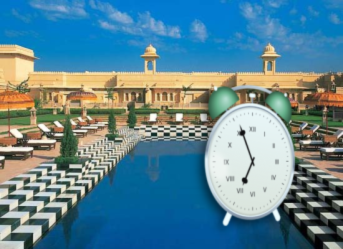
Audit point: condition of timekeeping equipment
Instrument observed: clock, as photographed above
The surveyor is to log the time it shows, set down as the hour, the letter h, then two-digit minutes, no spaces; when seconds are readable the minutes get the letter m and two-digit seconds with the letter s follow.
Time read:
6h56
